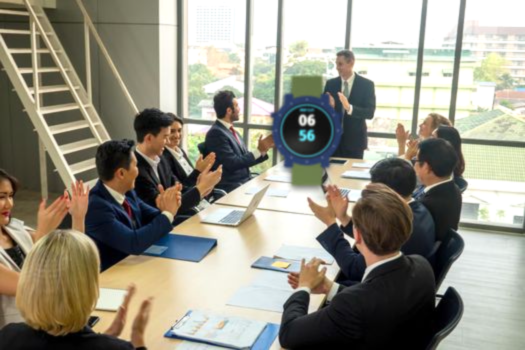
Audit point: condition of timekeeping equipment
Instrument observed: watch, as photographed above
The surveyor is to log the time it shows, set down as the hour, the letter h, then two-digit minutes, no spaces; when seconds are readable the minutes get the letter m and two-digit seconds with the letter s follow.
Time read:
6h56
